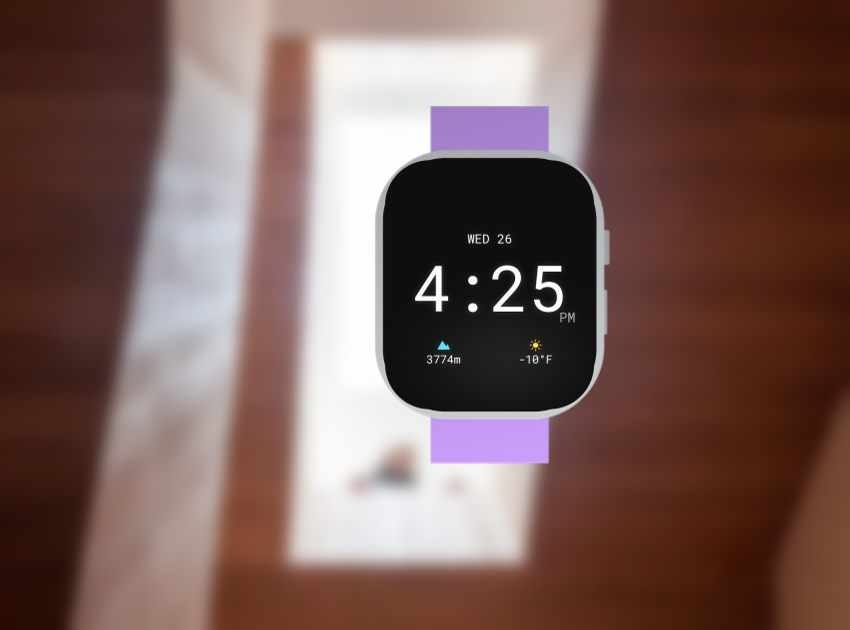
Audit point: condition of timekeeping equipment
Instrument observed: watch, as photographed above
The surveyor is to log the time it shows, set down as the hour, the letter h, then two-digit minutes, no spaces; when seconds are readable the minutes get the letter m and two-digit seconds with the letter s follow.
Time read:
4h25
